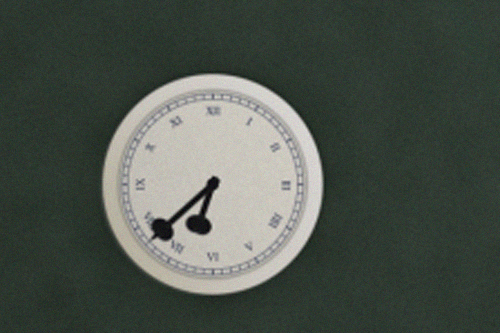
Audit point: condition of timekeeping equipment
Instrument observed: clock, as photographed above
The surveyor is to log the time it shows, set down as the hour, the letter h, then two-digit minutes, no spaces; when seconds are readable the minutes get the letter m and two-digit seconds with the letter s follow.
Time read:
6h38
